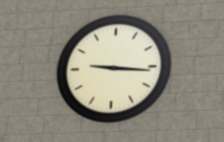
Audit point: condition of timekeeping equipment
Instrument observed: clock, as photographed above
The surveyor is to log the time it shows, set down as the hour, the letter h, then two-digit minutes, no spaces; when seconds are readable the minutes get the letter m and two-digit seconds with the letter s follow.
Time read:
9h16
